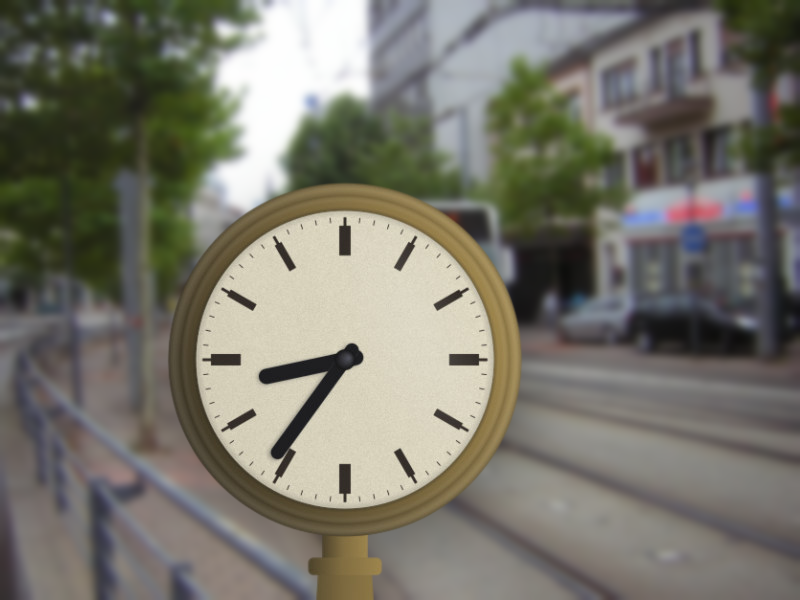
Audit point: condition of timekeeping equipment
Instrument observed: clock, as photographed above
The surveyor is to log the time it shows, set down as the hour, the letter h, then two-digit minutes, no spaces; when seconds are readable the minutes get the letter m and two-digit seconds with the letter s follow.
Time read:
8h36
